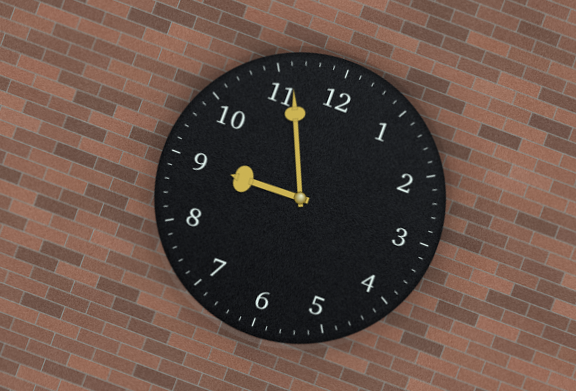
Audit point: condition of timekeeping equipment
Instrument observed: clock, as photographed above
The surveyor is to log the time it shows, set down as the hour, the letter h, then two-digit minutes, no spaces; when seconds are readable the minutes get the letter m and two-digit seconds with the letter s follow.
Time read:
8h56
